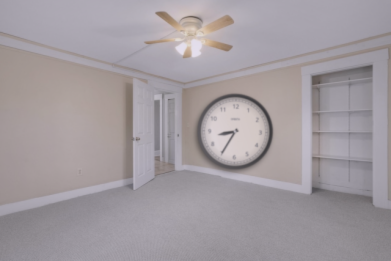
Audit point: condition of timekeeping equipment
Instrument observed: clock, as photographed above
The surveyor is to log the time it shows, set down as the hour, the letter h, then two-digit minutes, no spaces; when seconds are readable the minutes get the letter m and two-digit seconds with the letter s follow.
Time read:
8h35
